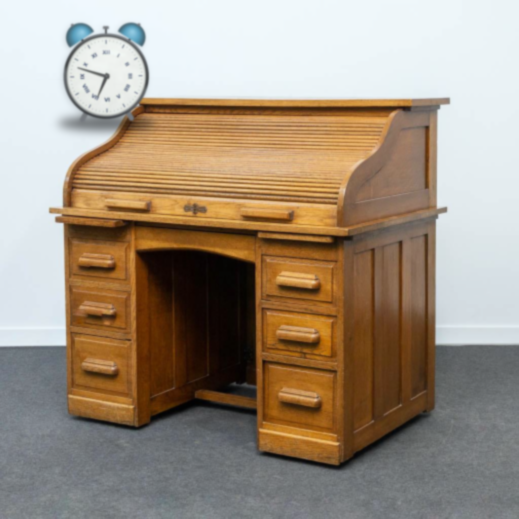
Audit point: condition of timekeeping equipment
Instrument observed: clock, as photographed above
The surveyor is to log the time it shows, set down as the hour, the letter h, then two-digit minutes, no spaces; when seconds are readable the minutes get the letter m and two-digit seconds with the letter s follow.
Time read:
6h48
